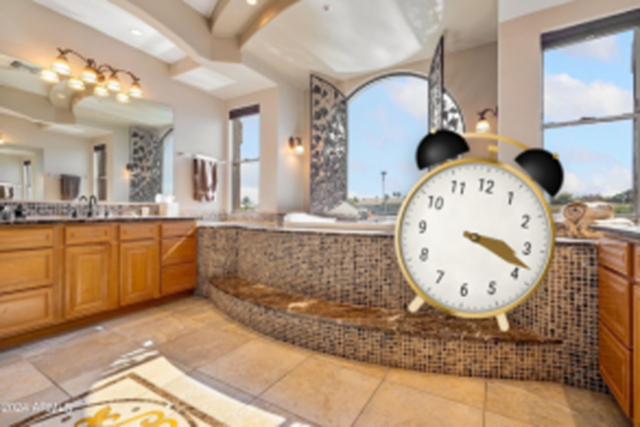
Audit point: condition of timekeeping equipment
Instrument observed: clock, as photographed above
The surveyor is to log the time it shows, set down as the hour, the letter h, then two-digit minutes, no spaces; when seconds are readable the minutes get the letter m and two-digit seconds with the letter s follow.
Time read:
3h18
